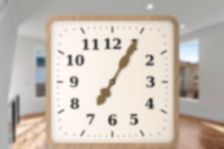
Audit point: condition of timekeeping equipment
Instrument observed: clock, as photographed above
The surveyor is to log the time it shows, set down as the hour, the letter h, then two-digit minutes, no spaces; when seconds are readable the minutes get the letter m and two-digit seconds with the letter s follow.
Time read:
7h05
